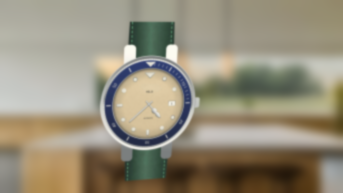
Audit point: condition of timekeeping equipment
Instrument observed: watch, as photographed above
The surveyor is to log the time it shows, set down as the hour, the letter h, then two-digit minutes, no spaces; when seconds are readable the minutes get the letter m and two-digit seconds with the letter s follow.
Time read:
4h38
